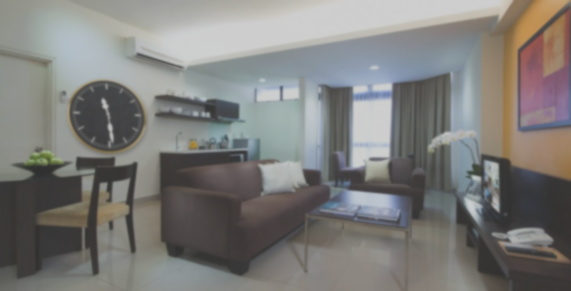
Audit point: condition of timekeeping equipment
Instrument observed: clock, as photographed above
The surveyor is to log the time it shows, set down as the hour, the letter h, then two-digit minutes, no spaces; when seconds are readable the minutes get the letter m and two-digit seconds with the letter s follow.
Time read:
11h29
